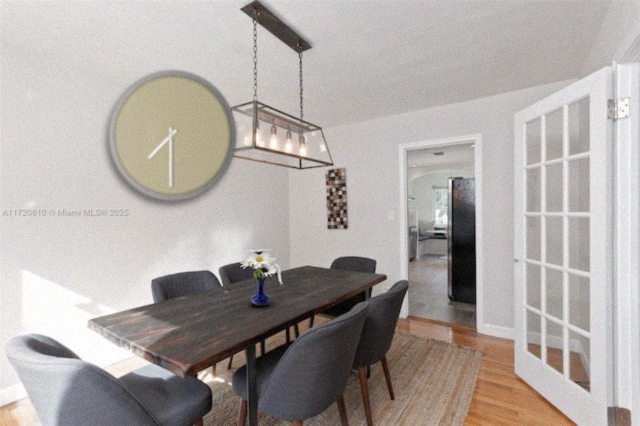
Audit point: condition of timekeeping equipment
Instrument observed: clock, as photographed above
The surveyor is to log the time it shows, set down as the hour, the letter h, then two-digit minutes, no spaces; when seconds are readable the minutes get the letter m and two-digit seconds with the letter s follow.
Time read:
7h30
